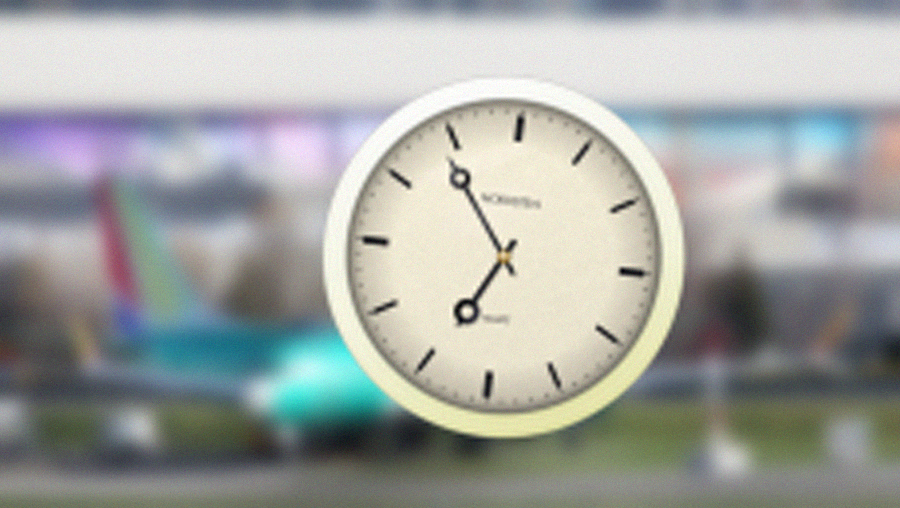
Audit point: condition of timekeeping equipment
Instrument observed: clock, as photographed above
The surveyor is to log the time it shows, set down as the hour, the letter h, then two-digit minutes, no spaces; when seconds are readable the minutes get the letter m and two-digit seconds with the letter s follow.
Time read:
6h54
